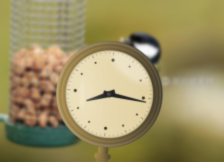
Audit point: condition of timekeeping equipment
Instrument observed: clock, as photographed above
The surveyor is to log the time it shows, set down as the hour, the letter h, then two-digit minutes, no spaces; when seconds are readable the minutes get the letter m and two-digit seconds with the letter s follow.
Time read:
8h16
